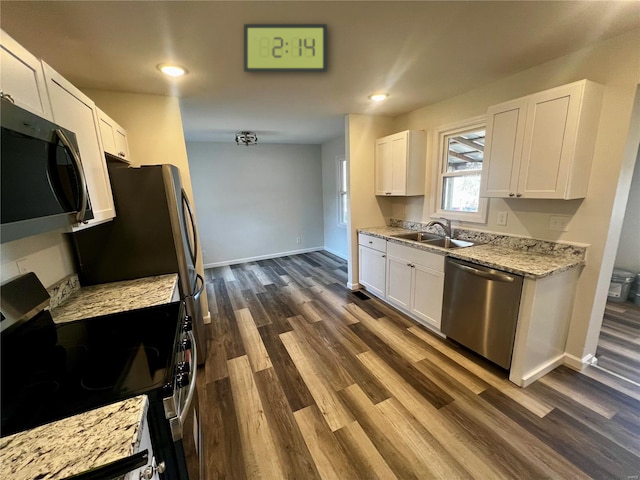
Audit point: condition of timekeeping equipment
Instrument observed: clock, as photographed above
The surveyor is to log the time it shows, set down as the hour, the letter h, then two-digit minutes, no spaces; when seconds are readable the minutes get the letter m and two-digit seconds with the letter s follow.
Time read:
2h14
